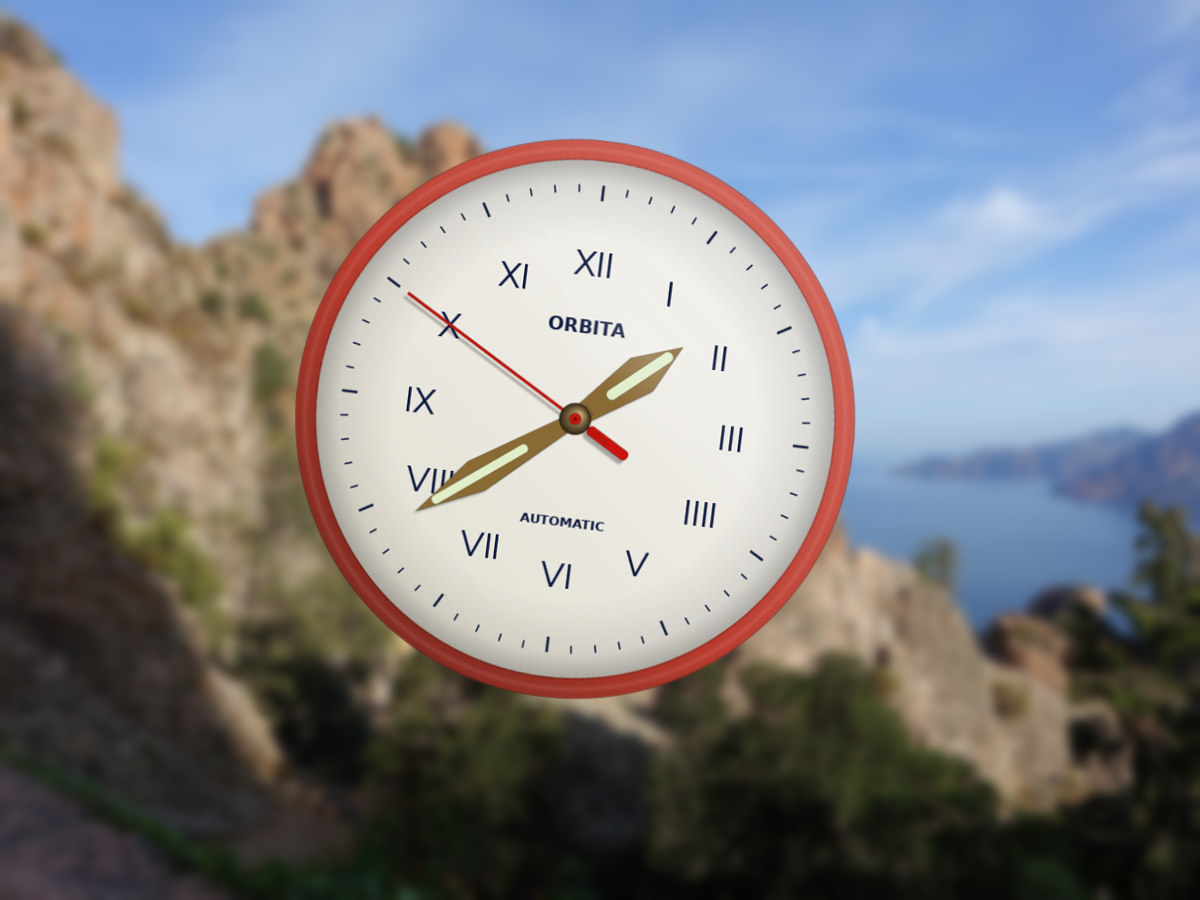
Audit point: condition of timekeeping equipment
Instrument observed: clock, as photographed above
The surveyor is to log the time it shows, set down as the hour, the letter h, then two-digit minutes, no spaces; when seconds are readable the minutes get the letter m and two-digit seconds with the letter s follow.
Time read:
1h38m50s
